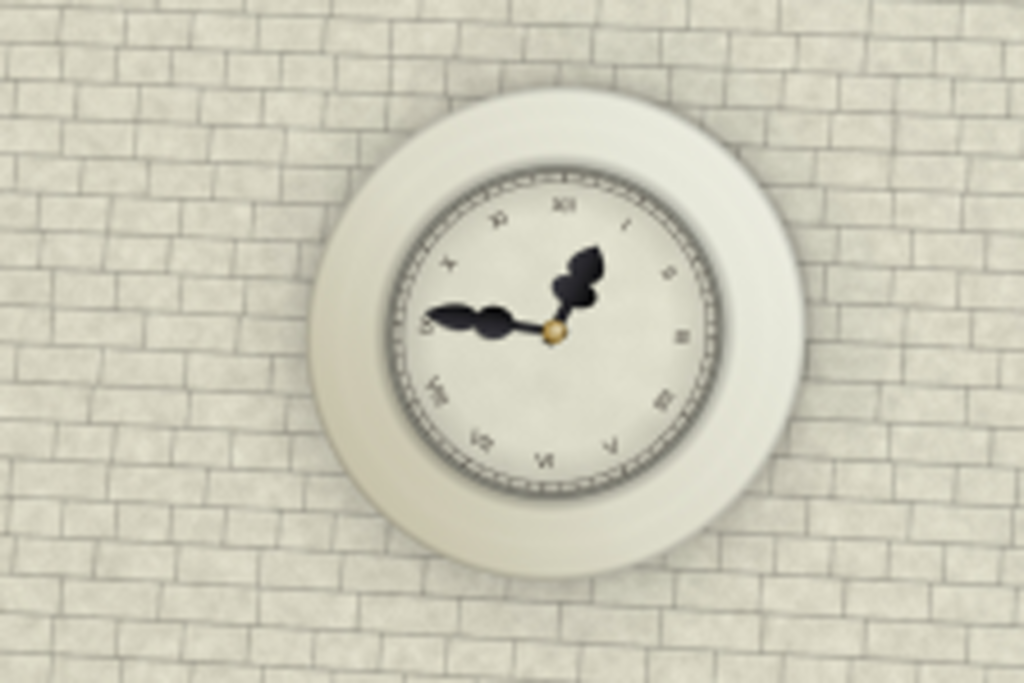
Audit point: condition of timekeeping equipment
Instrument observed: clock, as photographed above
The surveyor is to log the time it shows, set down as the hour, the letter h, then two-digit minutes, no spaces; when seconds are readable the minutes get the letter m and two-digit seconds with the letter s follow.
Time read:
12h46
